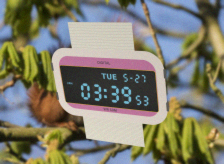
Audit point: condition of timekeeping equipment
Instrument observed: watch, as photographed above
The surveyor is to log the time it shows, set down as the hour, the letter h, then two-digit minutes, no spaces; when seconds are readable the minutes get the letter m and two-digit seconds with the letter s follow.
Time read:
3h39m53s
